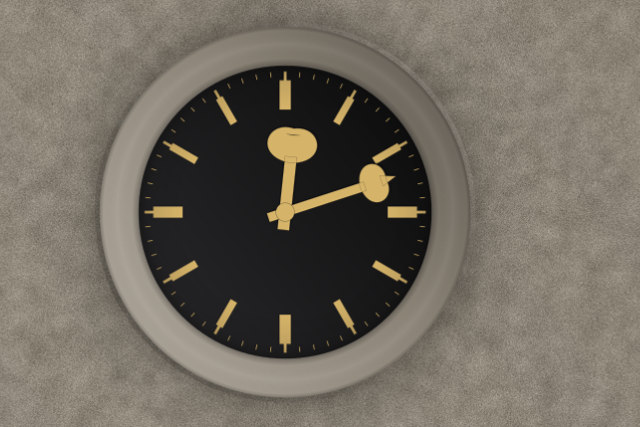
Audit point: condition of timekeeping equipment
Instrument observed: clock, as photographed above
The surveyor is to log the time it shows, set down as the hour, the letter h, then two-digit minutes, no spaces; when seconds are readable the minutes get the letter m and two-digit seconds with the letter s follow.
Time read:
12h12
